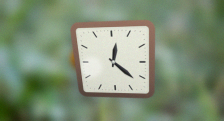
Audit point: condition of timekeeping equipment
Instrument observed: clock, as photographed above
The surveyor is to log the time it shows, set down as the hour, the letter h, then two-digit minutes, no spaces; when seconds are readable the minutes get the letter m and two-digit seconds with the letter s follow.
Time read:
12h22
